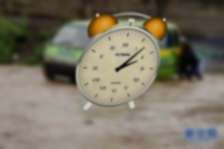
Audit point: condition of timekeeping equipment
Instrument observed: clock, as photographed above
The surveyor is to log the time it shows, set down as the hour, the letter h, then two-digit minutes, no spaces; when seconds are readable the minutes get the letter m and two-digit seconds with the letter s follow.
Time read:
2h07
